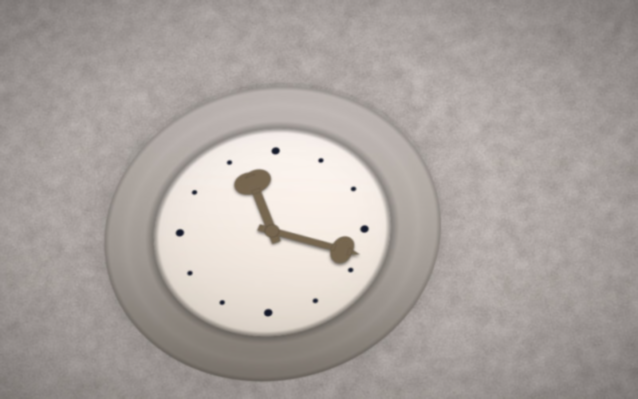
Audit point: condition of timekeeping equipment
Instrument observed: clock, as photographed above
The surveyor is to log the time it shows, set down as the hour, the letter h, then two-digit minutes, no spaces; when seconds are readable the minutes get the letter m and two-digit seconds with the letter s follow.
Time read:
11h18
